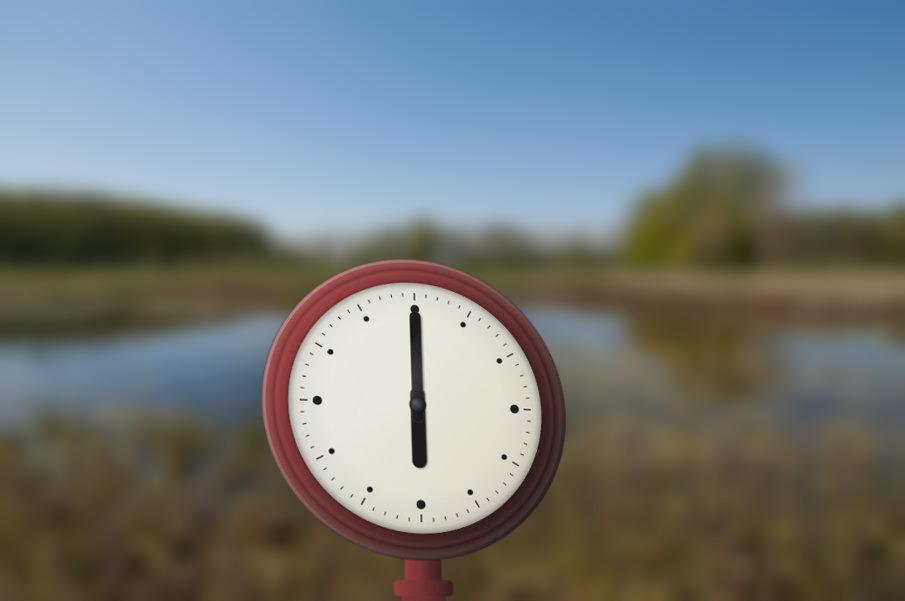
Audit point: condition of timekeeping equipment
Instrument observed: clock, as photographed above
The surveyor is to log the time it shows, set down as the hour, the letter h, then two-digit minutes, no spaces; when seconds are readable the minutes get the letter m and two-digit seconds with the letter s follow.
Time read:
6h00
